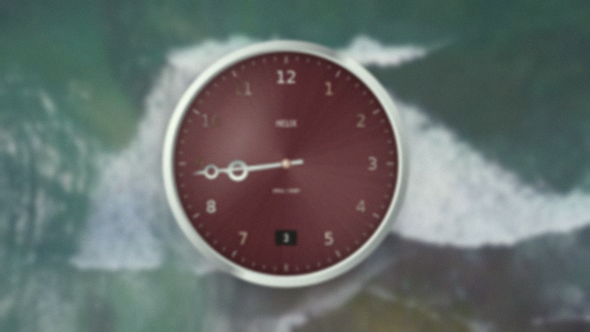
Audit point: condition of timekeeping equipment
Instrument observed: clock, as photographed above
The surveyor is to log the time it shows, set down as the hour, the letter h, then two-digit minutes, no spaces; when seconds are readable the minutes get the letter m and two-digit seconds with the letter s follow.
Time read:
8h44
